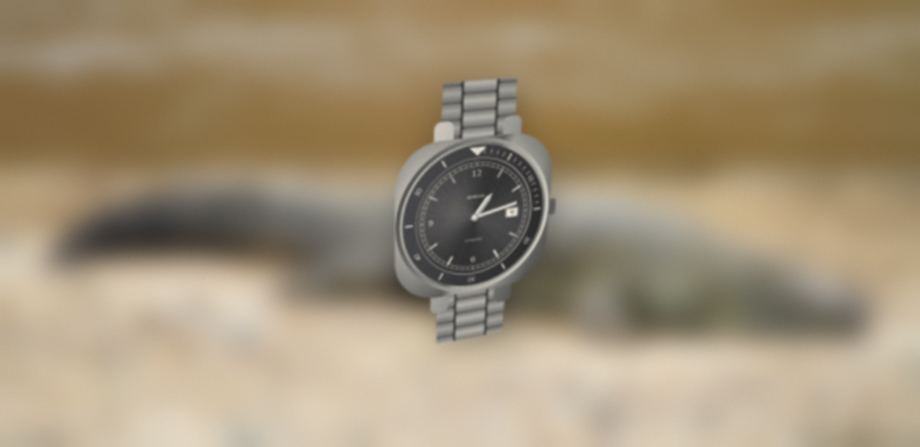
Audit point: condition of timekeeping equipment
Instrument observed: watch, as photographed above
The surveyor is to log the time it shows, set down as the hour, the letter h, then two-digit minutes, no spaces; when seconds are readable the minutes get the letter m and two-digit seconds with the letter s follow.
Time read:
1h13
